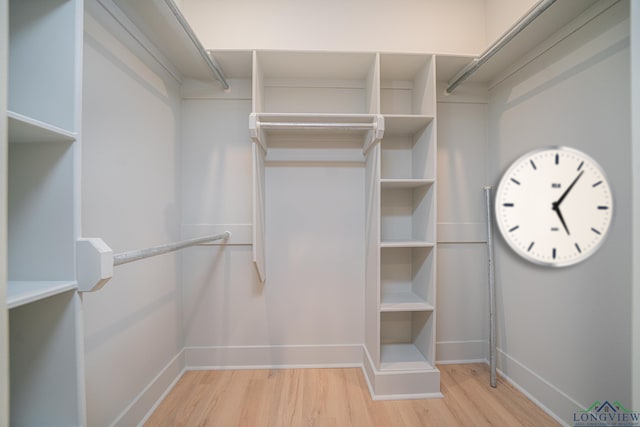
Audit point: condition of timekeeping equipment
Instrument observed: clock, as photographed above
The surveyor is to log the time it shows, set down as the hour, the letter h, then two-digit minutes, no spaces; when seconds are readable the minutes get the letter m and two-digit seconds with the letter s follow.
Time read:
5h06
